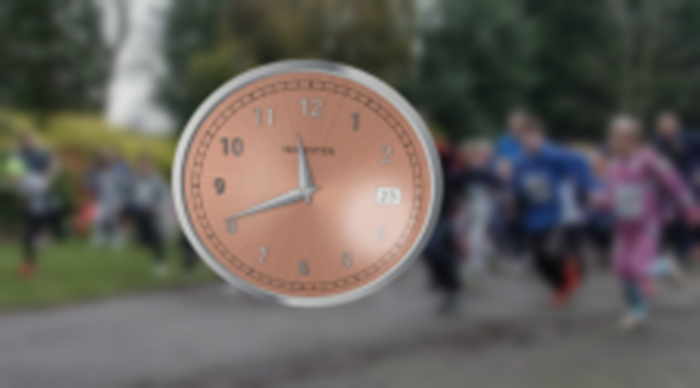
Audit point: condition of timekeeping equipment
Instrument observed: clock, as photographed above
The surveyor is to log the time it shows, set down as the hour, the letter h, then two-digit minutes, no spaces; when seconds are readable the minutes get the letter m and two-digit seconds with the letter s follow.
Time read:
11h41
